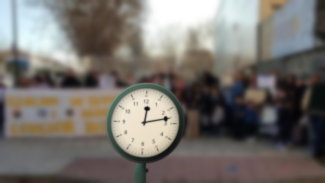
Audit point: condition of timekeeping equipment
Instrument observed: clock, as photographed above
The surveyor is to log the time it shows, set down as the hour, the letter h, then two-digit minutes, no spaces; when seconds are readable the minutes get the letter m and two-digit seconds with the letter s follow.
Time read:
12h13
